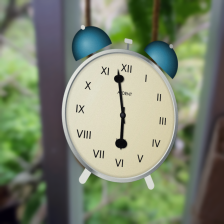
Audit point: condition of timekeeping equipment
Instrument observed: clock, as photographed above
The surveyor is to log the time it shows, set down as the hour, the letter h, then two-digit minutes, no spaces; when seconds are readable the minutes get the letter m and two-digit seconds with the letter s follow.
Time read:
5h58
